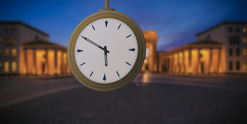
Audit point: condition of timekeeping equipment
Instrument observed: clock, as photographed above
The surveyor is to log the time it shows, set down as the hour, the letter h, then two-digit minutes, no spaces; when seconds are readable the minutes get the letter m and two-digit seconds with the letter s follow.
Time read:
5h50
